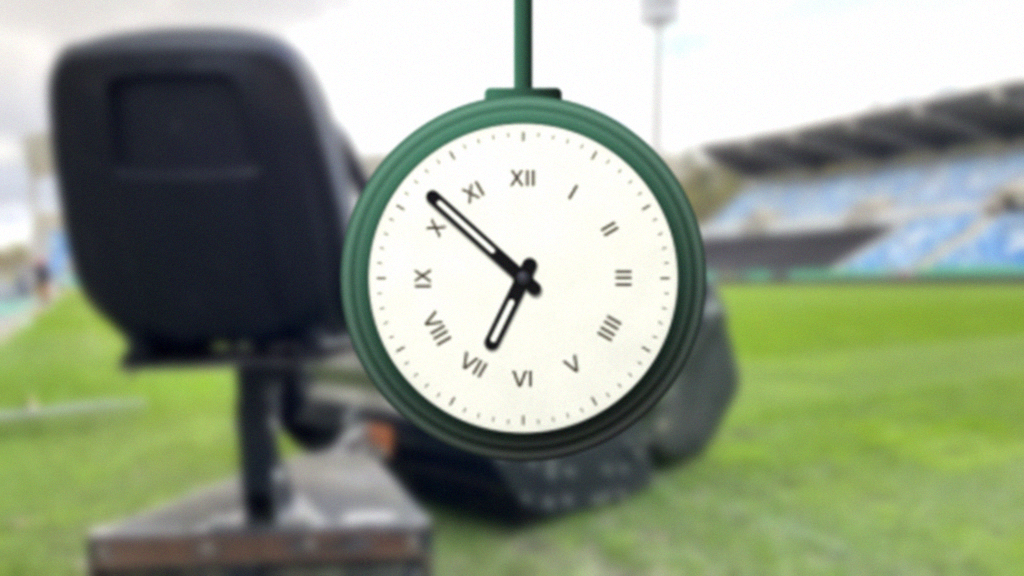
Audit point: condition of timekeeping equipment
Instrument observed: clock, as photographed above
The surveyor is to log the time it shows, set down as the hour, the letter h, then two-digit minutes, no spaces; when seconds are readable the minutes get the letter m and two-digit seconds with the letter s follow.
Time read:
6h52
